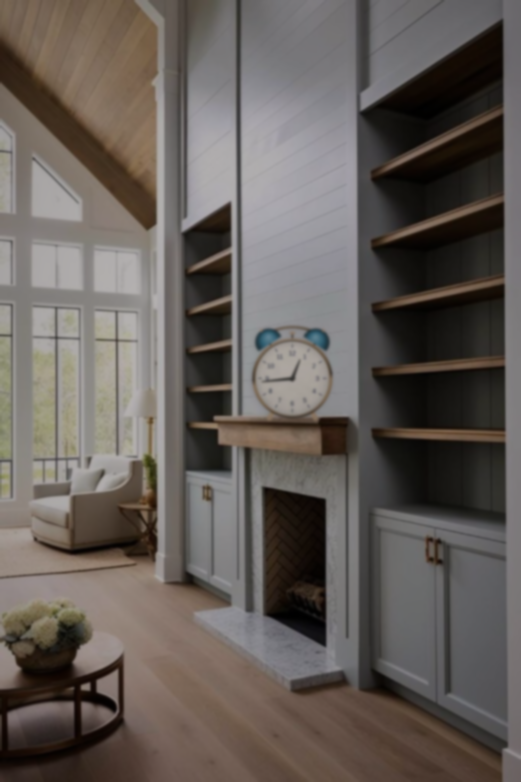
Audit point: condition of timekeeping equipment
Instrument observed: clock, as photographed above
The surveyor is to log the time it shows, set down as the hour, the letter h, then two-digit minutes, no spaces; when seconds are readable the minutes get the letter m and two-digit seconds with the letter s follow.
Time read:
12h44
